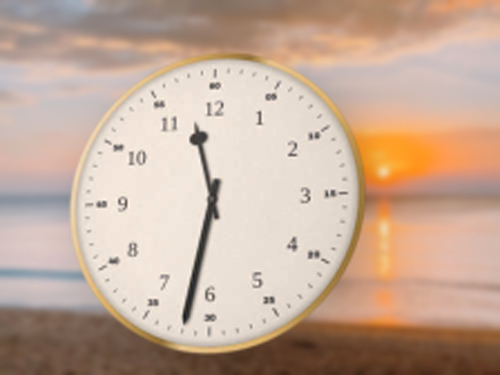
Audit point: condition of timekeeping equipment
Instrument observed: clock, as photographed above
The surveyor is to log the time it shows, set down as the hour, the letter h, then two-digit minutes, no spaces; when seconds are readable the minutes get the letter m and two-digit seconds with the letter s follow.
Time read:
11h32
